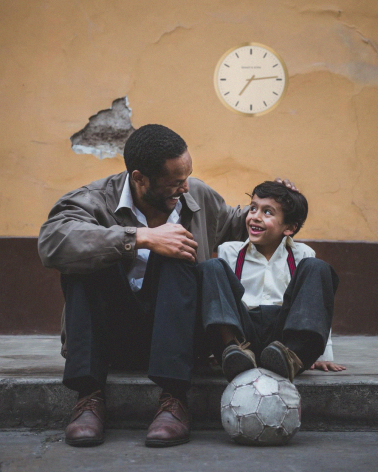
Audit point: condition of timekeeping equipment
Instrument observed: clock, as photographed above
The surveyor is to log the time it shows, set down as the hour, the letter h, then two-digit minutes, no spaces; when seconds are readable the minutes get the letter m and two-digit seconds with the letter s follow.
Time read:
7h14
